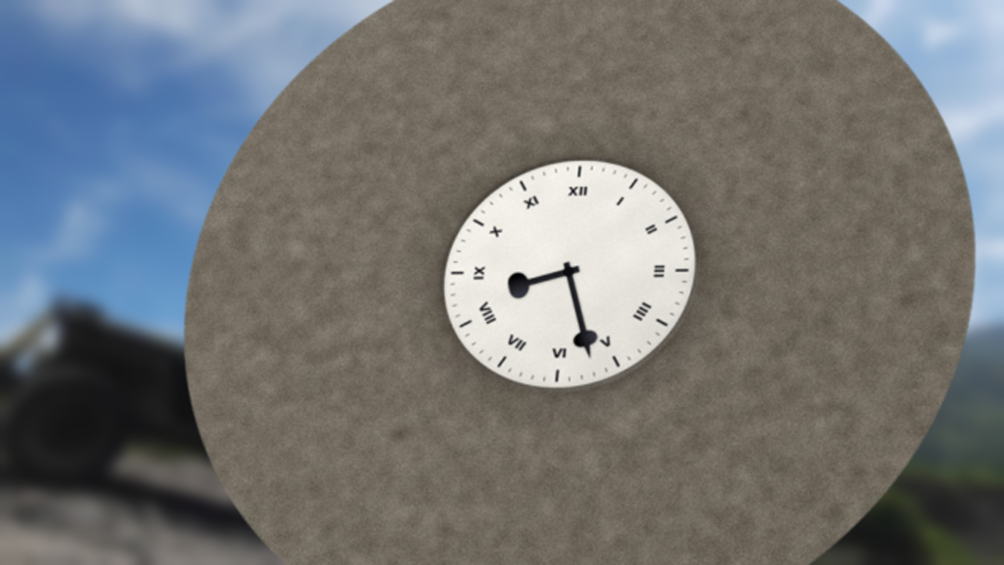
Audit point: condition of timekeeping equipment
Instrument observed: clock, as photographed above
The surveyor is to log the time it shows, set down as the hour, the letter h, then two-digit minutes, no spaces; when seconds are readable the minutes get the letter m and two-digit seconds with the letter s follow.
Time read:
8h27
